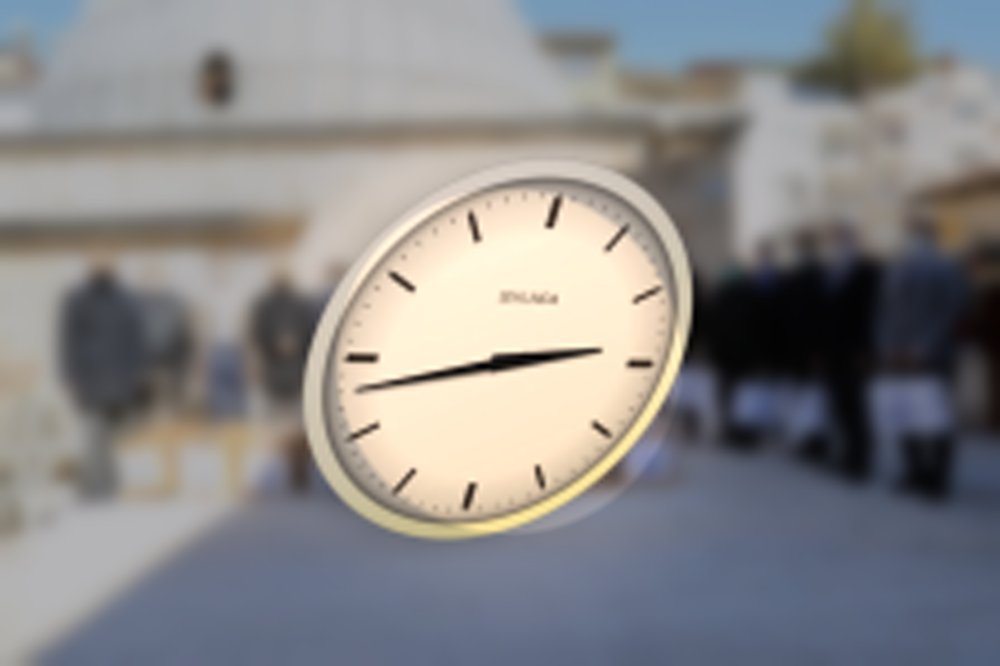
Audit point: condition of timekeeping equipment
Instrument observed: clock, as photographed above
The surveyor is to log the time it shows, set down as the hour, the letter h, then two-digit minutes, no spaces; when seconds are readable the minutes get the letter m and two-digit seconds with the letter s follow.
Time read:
2h43
